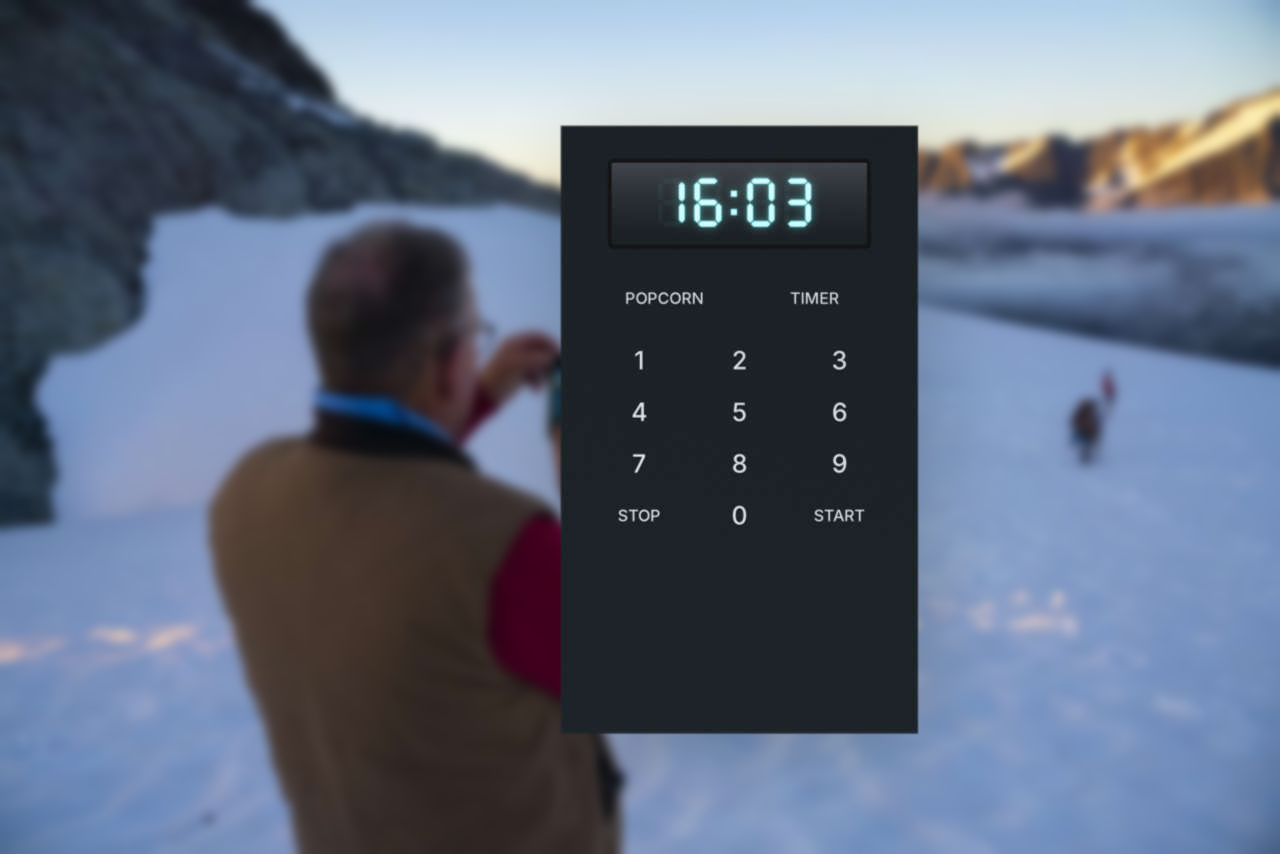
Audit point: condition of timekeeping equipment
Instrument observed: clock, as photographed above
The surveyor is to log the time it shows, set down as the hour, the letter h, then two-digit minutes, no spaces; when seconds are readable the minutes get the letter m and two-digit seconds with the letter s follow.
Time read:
16h03
